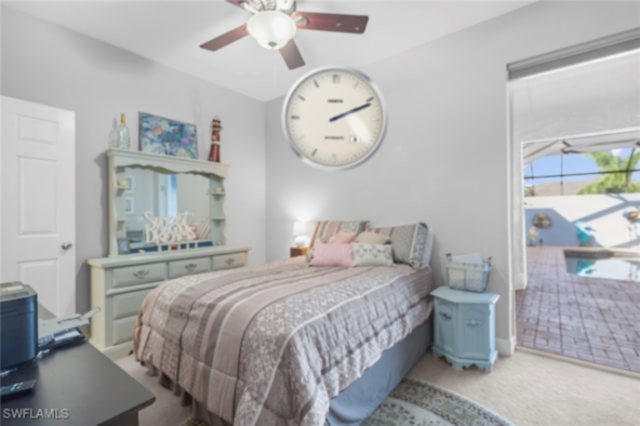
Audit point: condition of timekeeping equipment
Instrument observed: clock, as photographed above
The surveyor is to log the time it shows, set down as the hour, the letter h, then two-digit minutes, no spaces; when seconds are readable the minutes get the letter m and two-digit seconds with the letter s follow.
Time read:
2h11
